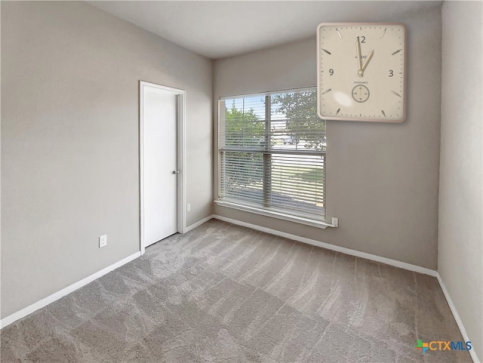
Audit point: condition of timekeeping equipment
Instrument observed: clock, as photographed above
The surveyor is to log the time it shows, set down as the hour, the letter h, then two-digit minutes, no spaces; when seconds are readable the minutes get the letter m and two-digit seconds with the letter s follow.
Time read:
12h59
